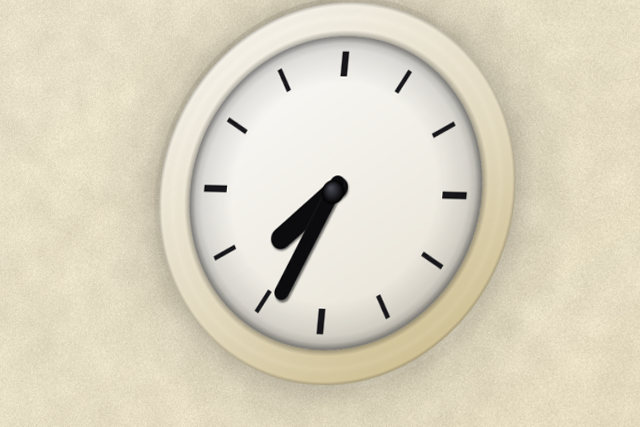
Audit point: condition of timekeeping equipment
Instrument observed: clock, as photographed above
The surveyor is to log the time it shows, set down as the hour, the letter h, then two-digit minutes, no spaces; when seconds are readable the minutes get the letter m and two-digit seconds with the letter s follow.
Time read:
7h34
